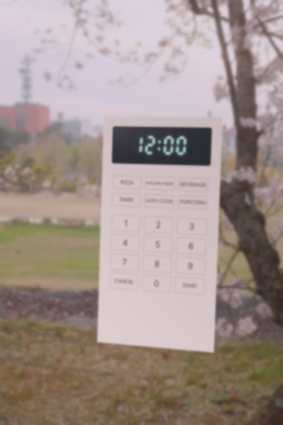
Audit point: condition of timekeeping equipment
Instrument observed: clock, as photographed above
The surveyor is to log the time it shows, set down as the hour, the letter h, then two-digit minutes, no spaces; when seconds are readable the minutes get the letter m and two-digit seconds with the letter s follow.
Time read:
12h00
